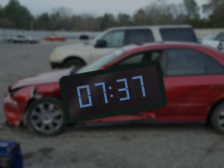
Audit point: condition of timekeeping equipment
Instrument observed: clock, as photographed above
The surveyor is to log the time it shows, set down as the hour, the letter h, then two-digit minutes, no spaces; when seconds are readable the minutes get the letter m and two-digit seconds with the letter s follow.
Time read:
7h37
